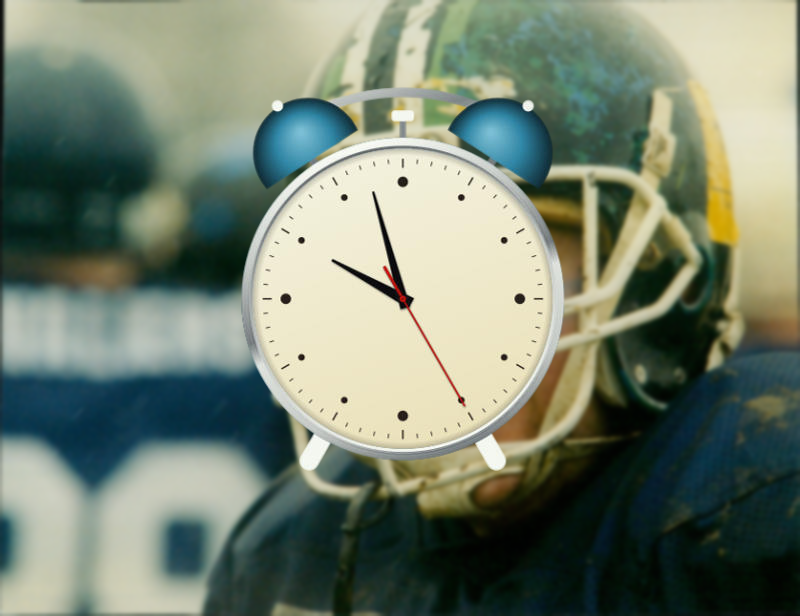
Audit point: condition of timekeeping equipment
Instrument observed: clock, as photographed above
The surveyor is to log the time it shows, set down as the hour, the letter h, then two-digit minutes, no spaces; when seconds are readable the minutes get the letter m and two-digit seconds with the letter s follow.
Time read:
9h57m25s
